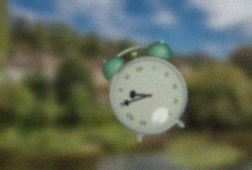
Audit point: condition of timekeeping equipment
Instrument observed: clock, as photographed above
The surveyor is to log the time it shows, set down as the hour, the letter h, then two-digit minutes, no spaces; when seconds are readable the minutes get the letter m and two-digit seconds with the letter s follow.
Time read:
9h45
